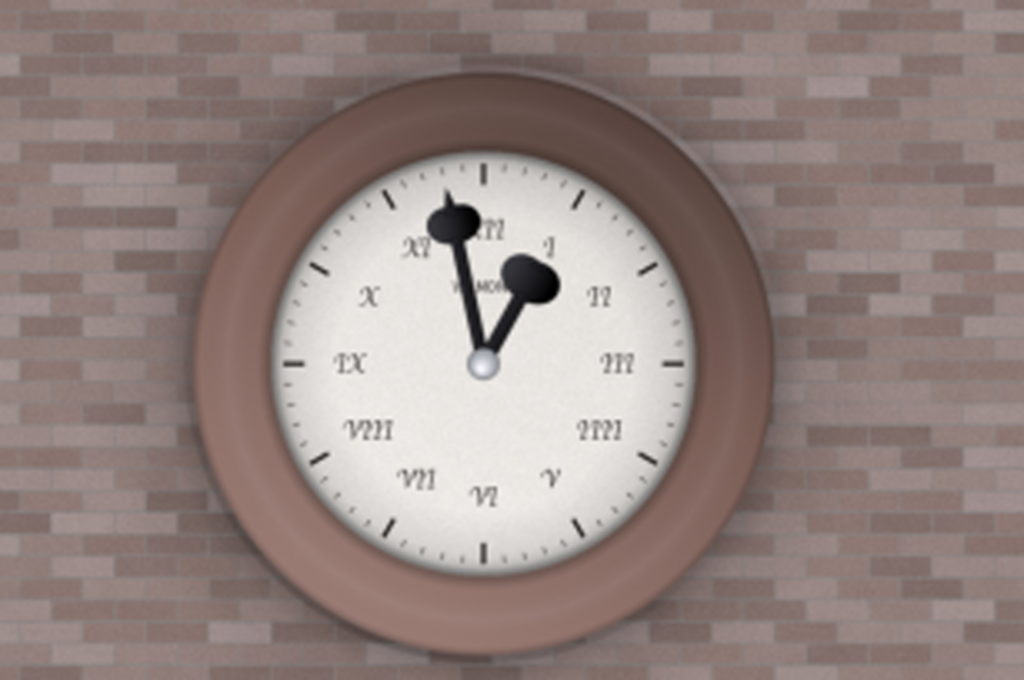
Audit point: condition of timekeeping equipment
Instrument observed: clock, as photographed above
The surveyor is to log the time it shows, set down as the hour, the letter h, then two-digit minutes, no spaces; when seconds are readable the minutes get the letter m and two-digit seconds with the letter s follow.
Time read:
12h58
